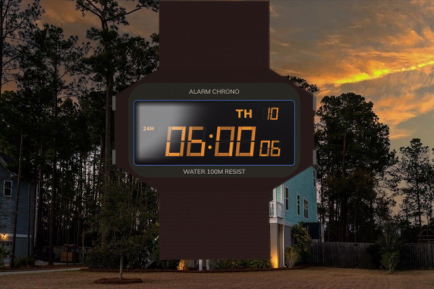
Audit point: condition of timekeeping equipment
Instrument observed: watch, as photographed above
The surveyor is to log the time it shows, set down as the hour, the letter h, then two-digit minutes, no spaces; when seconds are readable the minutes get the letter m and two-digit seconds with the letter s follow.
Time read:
6h00m06s
